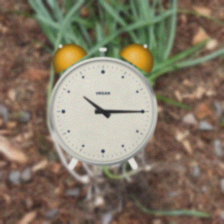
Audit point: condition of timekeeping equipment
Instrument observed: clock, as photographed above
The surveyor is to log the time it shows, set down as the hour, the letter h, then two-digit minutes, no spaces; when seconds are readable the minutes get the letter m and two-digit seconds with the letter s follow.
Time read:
10h15
